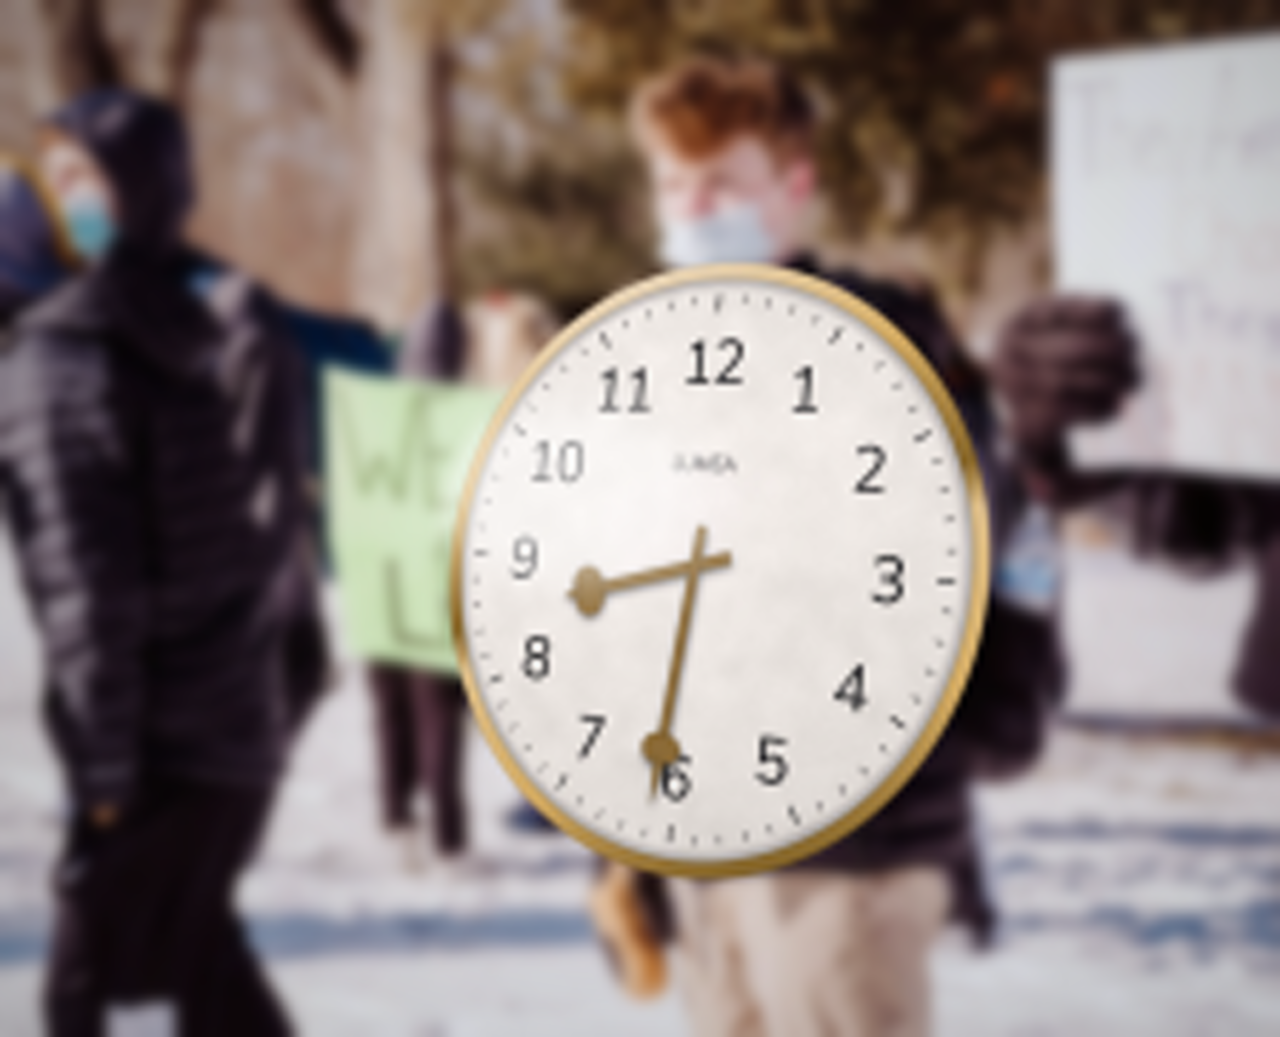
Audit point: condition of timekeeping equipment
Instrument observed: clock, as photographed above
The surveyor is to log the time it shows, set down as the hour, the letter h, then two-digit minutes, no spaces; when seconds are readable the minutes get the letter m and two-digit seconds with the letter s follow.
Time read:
8h31
